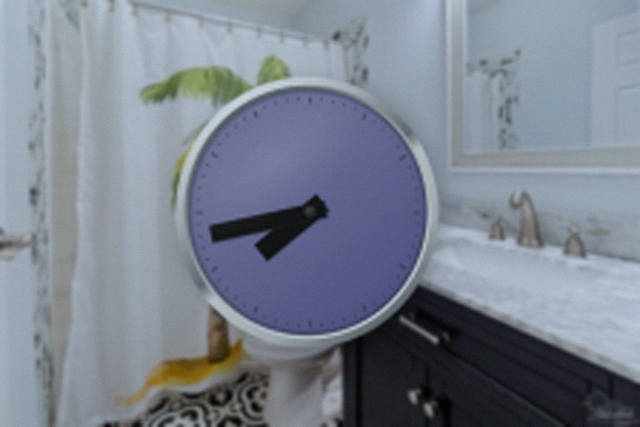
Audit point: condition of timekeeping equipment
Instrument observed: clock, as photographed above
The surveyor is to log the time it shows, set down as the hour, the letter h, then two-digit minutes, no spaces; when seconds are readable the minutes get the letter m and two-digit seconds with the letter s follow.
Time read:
7h43
